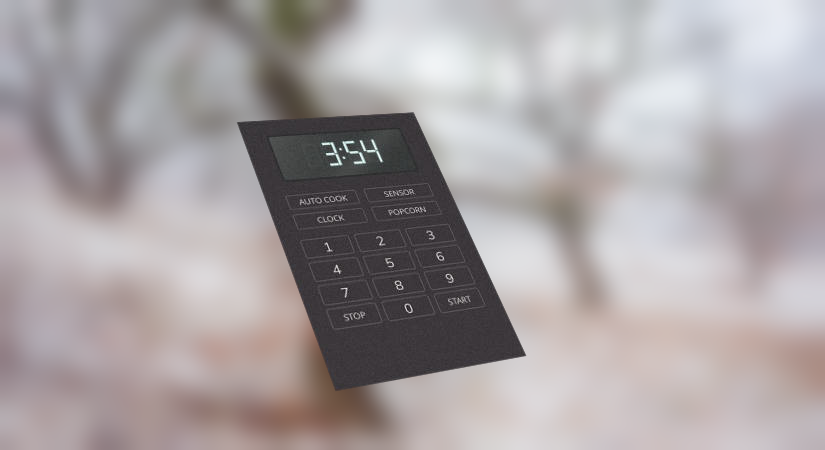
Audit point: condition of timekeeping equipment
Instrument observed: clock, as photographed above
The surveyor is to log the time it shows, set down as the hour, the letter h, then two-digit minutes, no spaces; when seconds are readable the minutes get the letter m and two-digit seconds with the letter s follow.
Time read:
3h54
